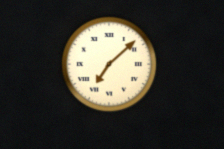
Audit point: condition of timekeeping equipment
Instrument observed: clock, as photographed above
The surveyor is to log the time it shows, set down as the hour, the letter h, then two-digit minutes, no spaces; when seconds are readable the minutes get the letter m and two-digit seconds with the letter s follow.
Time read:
7h08
